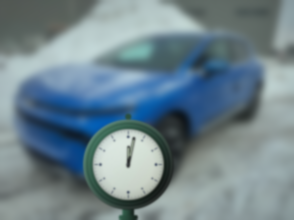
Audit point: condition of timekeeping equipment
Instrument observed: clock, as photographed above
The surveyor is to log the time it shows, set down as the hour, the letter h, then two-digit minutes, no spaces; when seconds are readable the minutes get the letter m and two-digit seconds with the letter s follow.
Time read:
12h02
